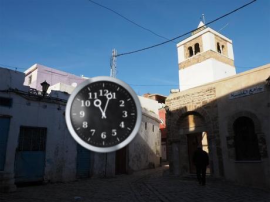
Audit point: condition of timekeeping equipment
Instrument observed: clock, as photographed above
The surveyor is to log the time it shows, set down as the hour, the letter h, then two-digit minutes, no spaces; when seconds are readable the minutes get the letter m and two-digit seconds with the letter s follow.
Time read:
11h03
